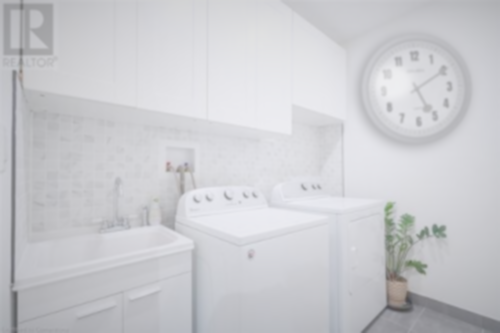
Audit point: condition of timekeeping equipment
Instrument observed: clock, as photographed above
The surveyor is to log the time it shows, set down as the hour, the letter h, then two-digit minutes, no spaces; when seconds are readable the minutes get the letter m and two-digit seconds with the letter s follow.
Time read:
5h10
